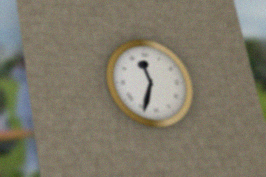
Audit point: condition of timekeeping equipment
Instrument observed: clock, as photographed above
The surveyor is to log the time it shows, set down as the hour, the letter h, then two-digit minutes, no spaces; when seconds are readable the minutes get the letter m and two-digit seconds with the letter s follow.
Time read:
11h34
